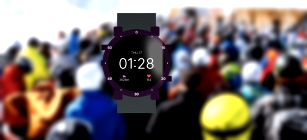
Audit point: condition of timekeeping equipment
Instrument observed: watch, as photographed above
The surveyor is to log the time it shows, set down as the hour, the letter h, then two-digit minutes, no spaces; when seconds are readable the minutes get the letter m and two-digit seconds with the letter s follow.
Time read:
1h28
